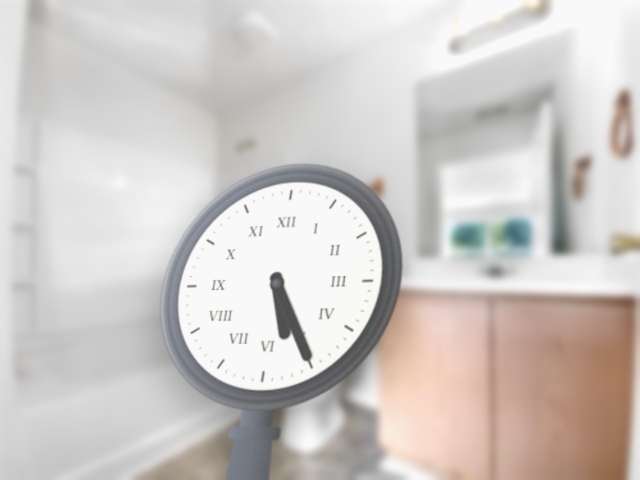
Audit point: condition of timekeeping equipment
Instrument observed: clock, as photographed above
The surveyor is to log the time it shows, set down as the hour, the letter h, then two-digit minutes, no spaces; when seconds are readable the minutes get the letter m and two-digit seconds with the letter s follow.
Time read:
5h25
